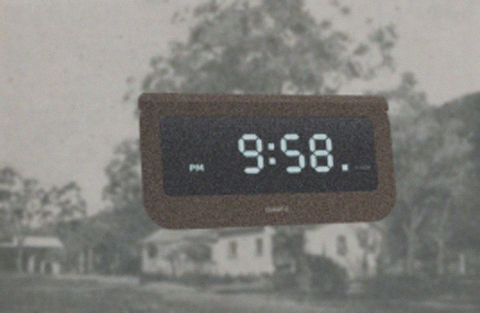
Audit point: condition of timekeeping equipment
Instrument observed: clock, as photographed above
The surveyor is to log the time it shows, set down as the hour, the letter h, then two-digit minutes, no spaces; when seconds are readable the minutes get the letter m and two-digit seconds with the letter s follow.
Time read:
9h58
